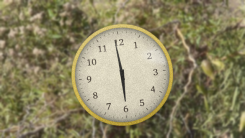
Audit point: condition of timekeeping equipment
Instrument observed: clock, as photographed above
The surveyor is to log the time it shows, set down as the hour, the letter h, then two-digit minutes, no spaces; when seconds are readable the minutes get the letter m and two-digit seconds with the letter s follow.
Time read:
5h59
